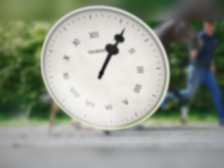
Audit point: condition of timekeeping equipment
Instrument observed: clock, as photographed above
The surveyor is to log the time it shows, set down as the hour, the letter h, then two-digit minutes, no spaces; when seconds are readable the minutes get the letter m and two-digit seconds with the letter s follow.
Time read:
1h06
